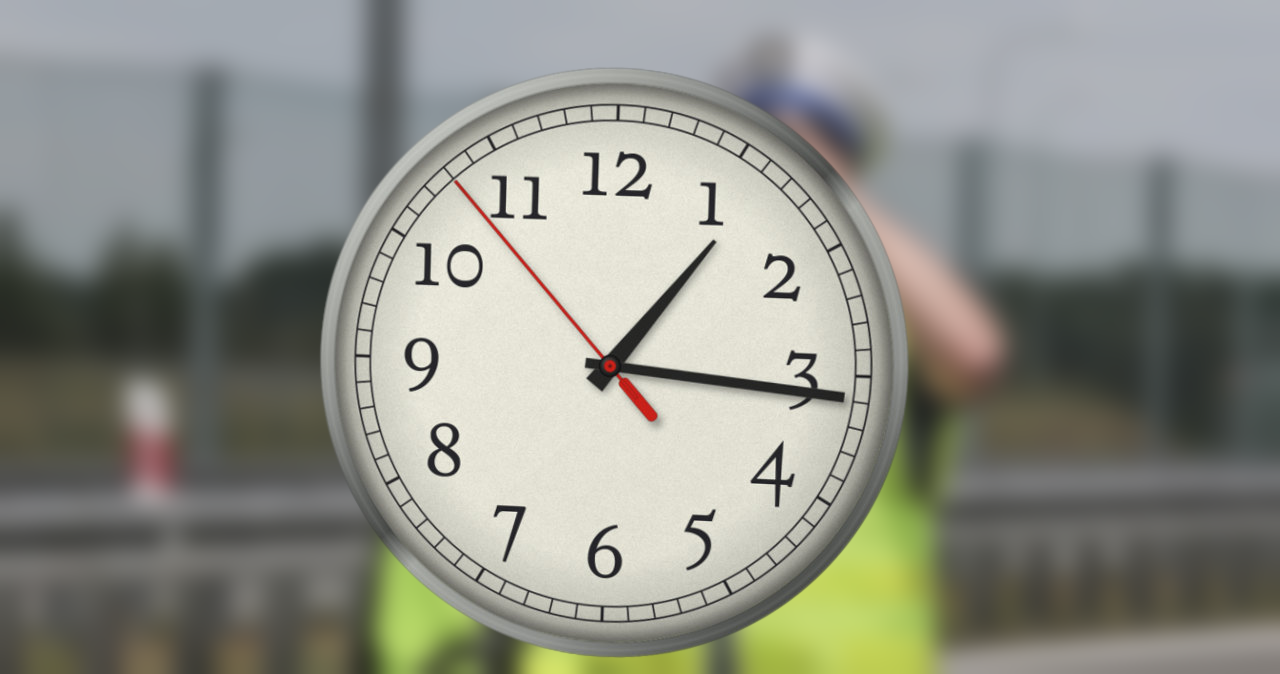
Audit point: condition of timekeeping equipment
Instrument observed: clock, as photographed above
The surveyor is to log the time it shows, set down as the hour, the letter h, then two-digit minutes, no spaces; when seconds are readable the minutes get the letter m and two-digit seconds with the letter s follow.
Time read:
1h15m53s
